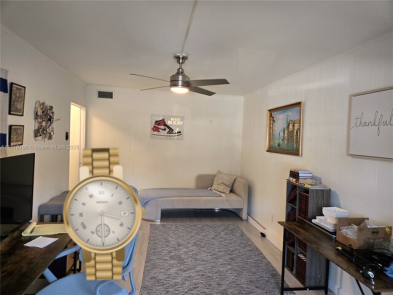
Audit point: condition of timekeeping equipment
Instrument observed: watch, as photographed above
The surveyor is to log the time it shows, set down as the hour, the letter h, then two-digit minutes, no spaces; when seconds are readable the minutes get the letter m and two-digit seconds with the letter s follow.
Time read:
3h30
